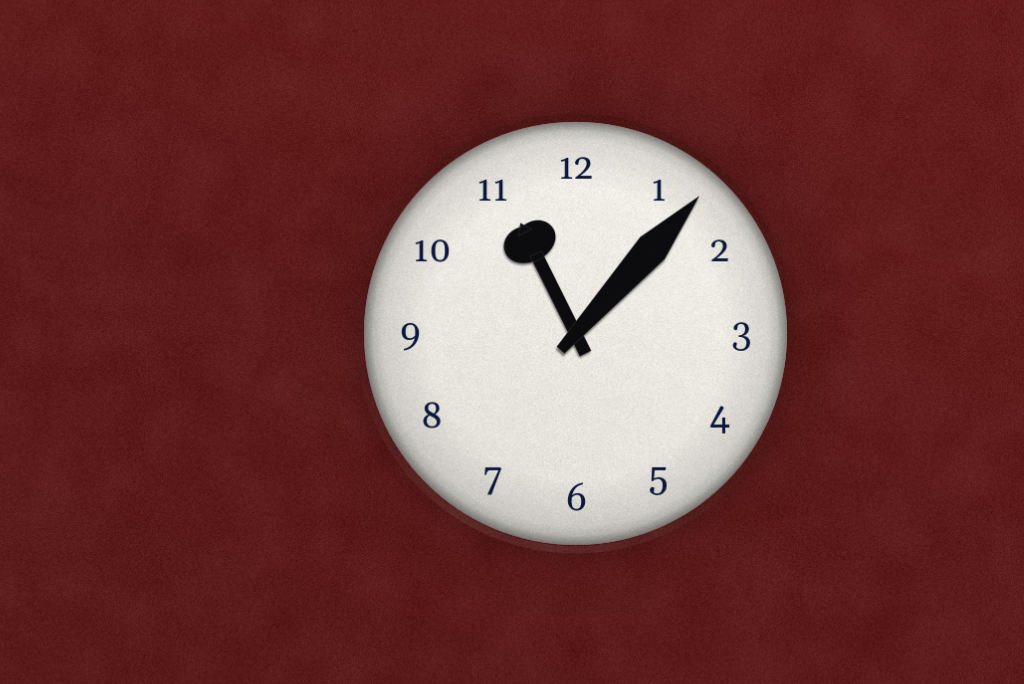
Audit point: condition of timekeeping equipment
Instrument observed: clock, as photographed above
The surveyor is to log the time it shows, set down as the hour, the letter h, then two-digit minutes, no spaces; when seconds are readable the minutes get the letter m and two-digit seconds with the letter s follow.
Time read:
11h07
